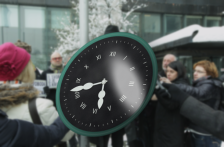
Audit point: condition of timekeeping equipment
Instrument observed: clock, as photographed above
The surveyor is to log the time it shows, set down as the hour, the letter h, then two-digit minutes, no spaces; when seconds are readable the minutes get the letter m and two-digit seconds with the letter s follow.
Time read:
5h42
